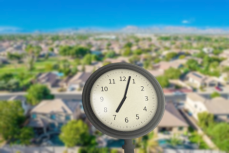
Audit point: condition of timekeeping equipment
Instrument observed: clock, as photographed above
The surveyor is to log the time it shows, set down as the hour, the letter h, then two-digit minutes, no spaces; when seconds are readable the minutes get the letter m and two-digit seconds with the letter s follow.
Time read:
7h03
